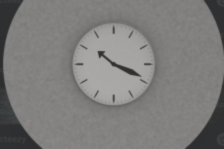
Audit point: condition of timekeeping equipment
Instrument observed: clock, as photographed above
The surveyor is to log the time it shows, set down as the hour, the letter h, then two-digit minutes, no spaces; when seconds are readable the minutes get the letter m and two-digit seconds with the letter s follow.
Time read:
10h19
